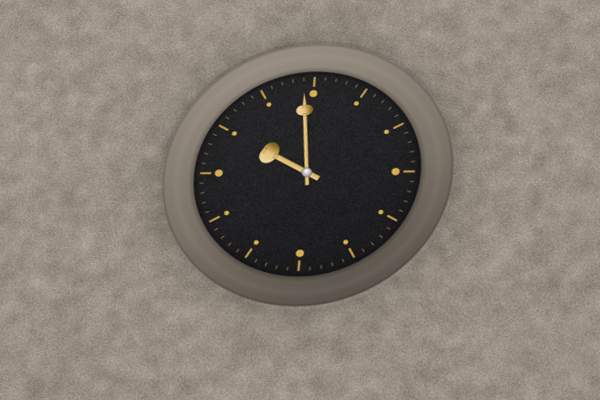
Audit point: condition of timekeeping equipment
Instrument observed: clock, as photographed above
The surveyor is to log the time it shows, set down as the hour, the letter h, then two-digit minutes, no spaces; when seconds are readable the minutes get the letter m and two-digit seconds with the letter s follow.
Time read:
9h59
